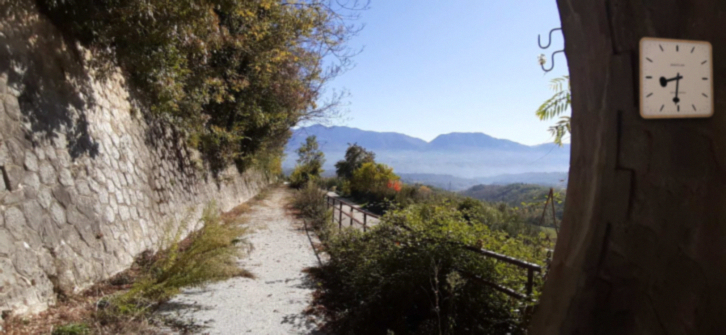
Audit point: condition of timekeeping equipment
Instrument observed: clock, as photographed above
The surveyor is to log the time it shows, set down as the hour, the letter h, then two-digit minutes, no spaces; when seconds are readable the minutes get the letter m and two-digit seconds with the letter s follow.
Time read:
8h31
